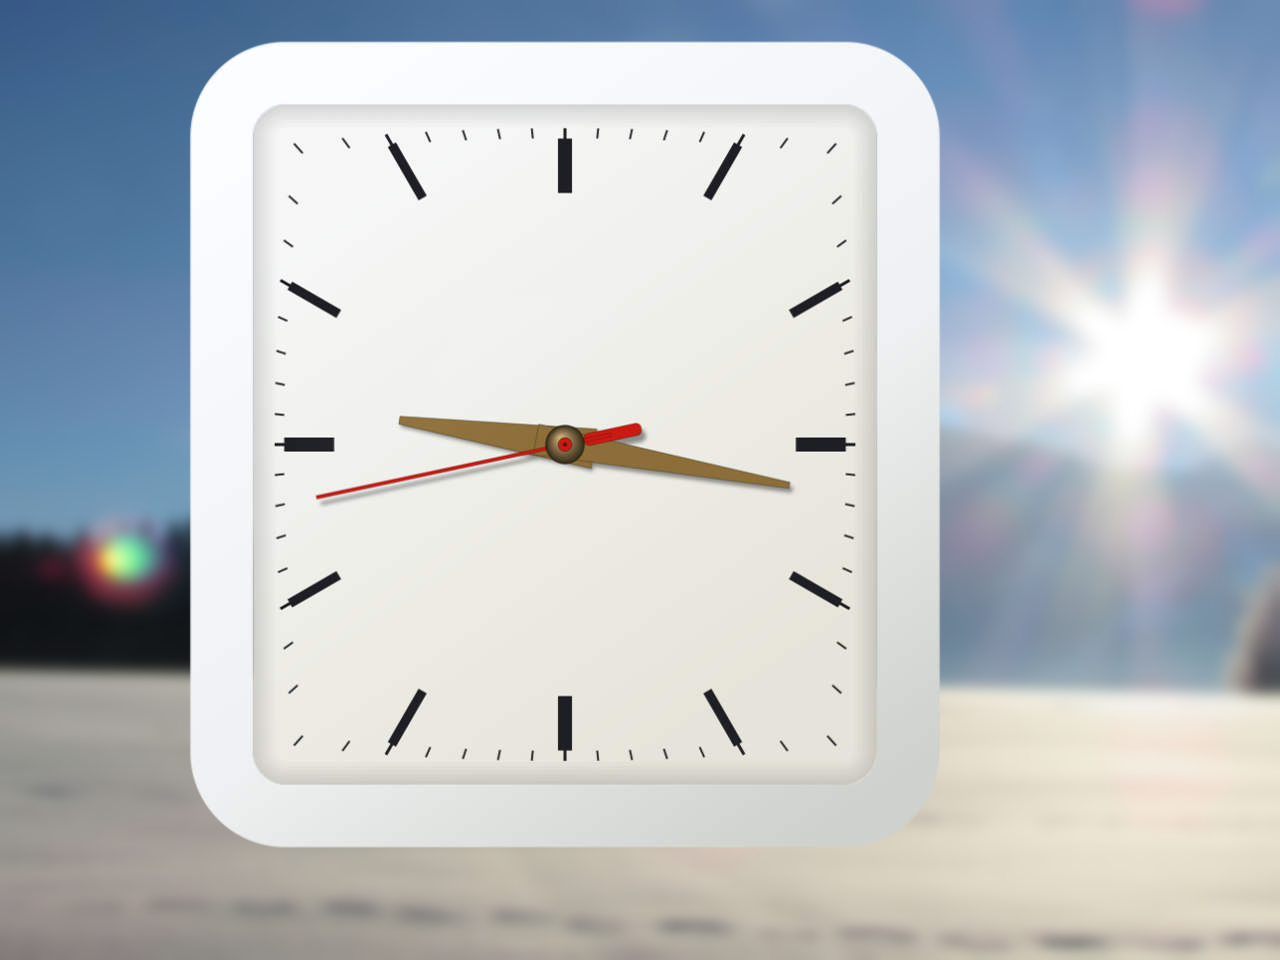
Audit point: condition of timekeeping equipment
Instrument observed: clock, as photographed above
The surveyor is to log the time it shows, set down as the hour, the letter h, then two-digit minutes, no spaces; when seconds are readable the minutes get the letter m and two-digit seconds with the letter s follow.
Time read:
9h16m43s
